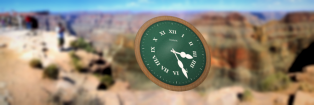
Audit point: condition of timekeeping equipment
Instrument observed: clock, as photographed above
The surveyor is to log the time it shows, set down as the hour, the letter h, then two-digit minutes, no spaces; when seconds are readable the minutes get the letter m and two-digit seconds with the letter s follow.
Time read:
3h26
